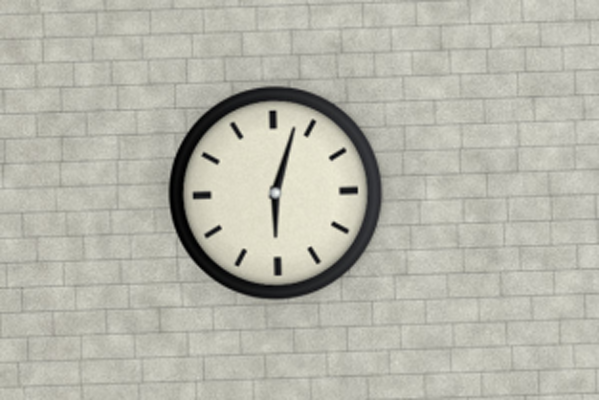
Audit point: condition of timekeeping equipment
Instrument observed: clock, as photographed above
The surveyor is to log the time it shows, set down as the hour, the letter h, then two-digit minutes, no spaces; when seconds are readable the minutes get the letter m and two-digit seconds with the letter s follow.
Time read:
6h03
